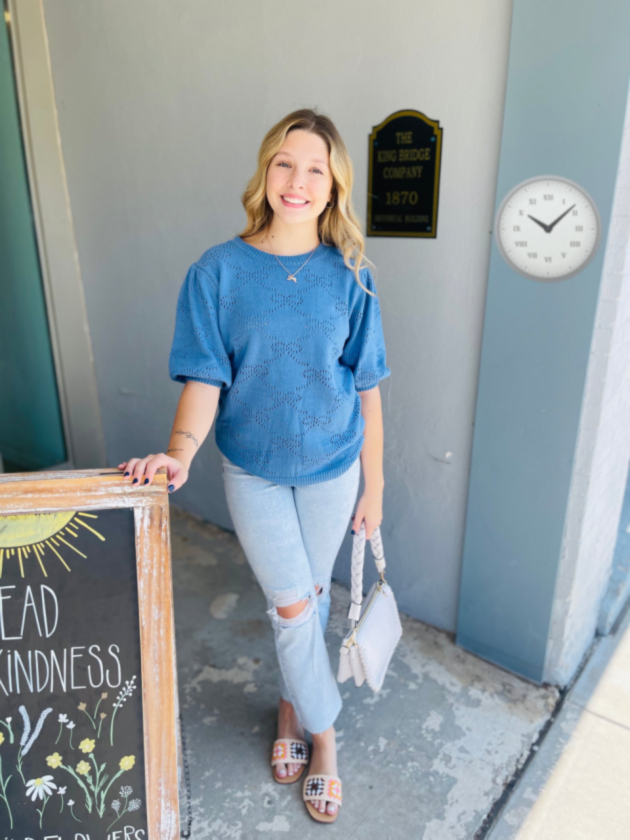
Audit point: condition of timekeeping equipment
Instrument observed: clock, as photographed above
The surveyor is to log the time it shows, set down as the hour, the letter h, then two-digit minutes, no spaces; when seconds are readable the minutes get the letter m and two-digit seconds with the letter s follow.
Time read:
10h08
